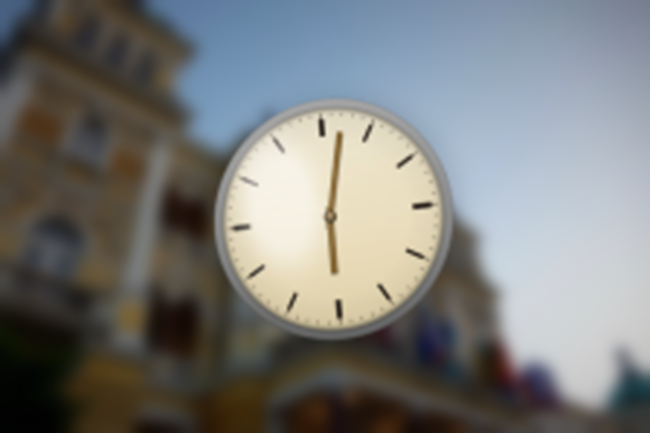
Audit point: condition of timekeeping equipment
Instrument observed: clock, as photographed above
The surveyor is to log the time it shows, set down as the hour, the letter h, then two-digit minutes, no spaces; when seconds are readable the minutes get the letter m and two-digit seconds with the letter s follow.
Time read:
6h02
